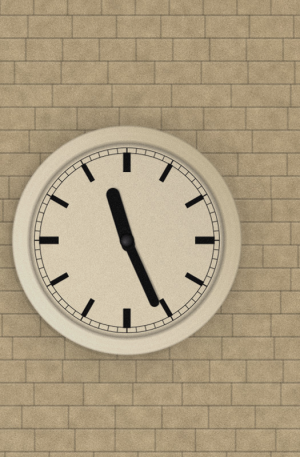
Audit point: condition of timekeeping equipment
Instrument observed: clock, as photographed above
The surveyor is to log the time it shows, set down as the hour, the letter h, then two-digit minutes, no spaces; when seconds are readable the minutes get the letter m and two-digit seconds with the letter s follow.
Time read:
11h26
